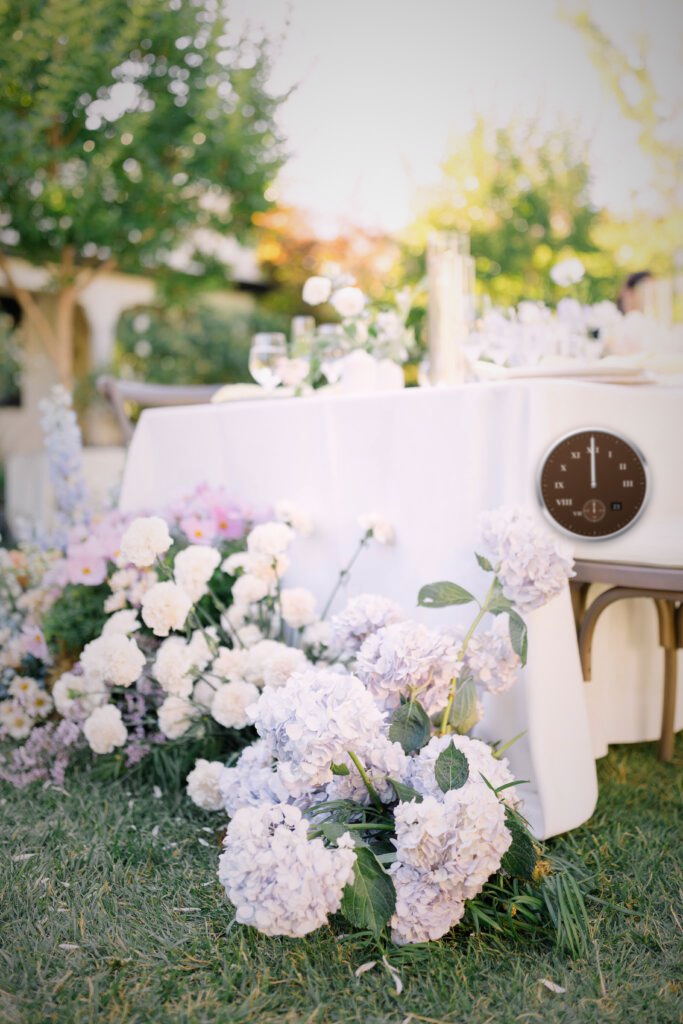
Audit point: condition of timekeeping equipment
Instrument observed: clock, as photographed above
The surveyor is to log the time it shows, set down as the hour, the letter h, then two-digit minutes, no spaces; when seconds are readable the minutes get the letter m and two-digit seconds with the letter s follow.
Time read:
12h00
